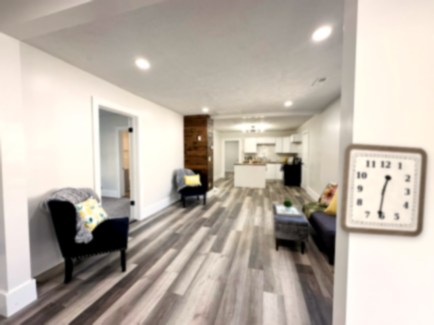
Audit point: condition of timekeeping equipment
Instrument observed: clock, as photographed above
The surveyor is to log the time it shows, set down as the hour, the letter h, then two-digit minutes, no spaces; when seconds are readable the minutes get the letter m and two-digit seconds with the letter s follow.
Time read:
12h31
